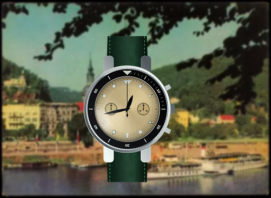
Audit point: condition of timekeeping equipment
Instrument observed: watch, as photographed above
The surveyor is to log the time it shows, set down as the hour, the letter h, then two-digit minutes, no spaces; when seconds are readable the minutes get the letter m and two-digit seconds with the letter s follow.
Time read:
12h43
